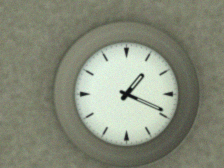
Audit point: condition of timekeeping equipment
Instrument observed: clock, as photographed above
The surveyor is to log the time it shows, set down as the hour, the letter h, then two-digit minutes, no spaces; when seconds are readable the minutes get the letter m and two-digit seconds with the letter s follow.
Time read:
1h19
